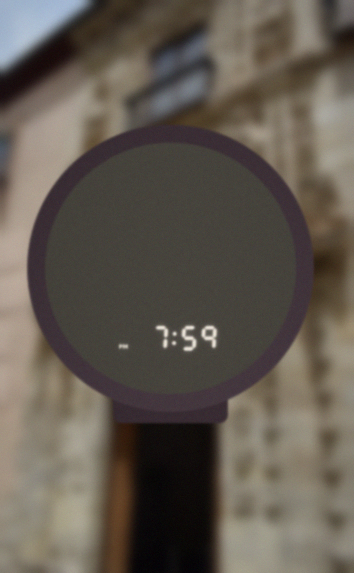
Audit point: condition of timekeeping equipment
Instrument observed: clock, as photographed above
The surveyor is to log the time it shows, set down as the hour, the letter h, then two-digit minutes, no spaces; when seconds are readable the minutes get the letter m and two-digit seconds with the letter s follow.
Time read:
7h59
